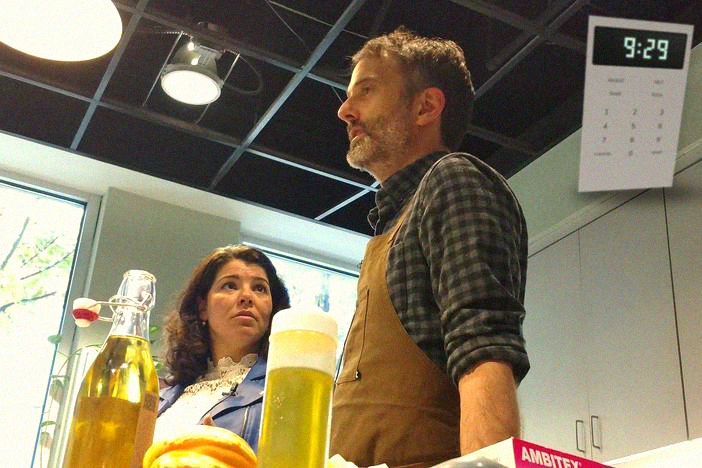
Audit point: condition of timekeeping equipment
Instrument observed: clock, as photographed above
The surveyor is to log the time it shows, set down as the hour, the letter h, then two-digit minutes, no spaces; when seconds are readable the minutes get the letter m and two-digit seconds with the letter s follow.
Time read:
9h29
